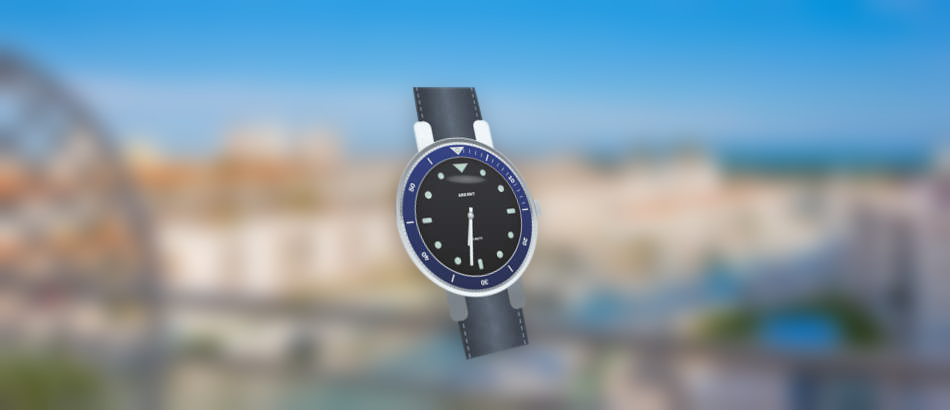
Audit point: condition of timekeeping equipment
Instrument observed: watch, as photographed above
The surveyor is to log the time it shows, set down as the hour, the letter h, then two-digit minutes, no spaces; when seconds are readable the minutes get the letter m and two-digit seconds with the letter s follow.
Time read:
6h32
